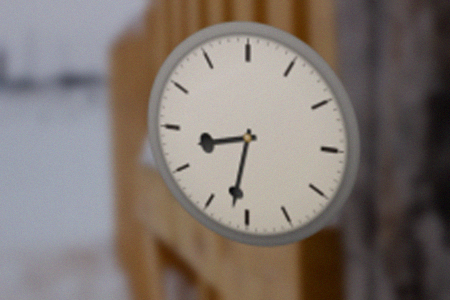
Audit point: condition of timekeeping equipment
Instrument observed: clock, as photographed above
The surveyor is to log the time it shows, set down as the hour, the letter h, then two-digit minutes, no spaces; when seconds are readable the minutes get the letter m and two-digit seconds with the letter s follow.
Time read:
8h32
